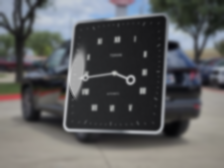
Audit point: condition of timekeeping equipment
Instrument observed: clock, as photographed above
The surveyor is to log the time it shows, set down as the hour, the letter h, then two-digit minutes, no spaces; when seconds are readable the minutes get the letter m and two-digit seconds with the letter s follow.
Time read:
3h44
